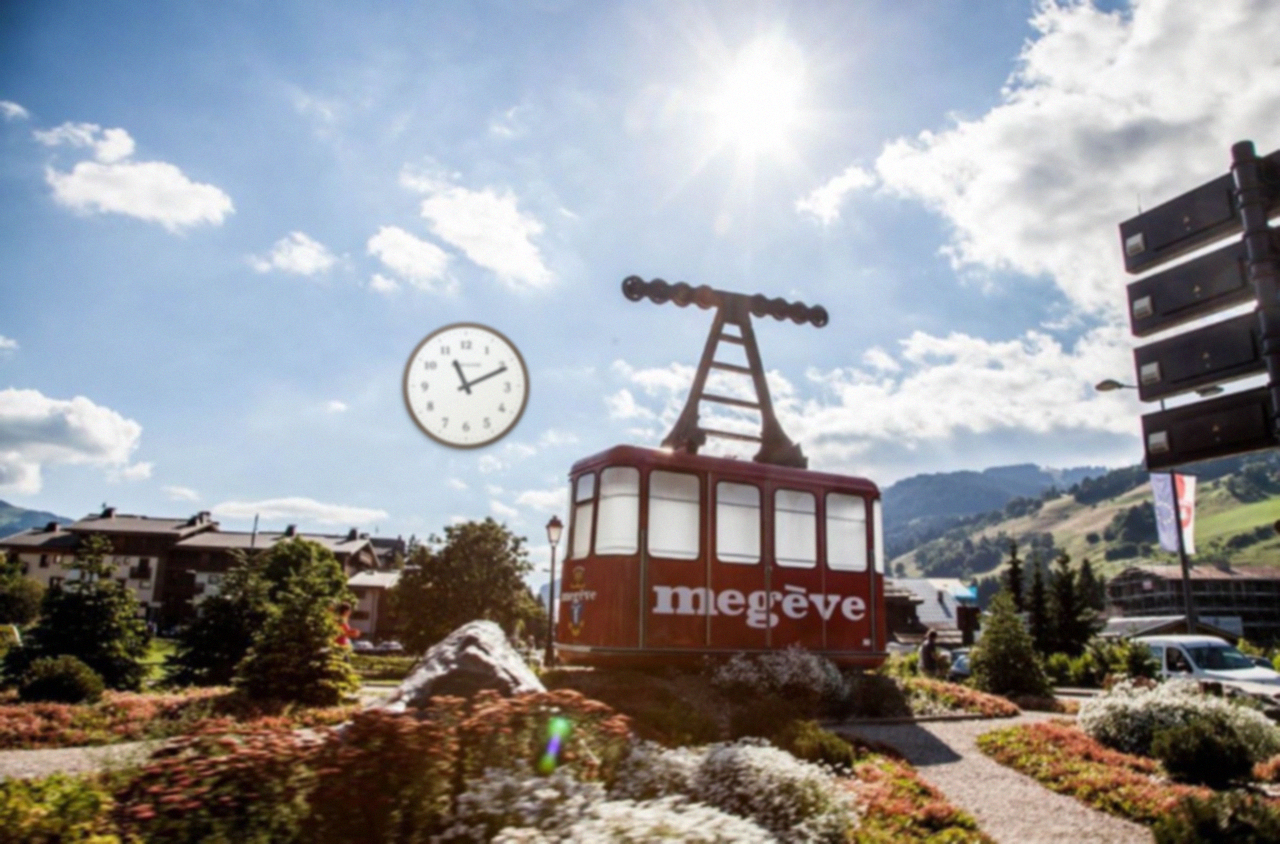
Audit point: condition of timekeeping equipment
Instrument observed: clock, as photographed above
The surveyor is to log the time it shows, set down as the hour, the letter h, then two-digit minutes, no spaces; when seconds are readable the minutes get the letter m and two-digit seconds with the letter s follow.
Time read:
11h11
